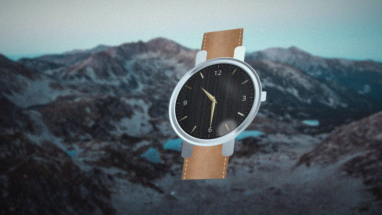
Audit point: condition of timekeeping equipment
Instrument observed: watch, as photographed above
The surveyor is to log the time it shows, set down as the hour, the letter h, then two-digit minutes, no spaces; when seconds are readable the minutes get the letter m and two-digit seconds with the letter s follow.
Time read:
10h30
